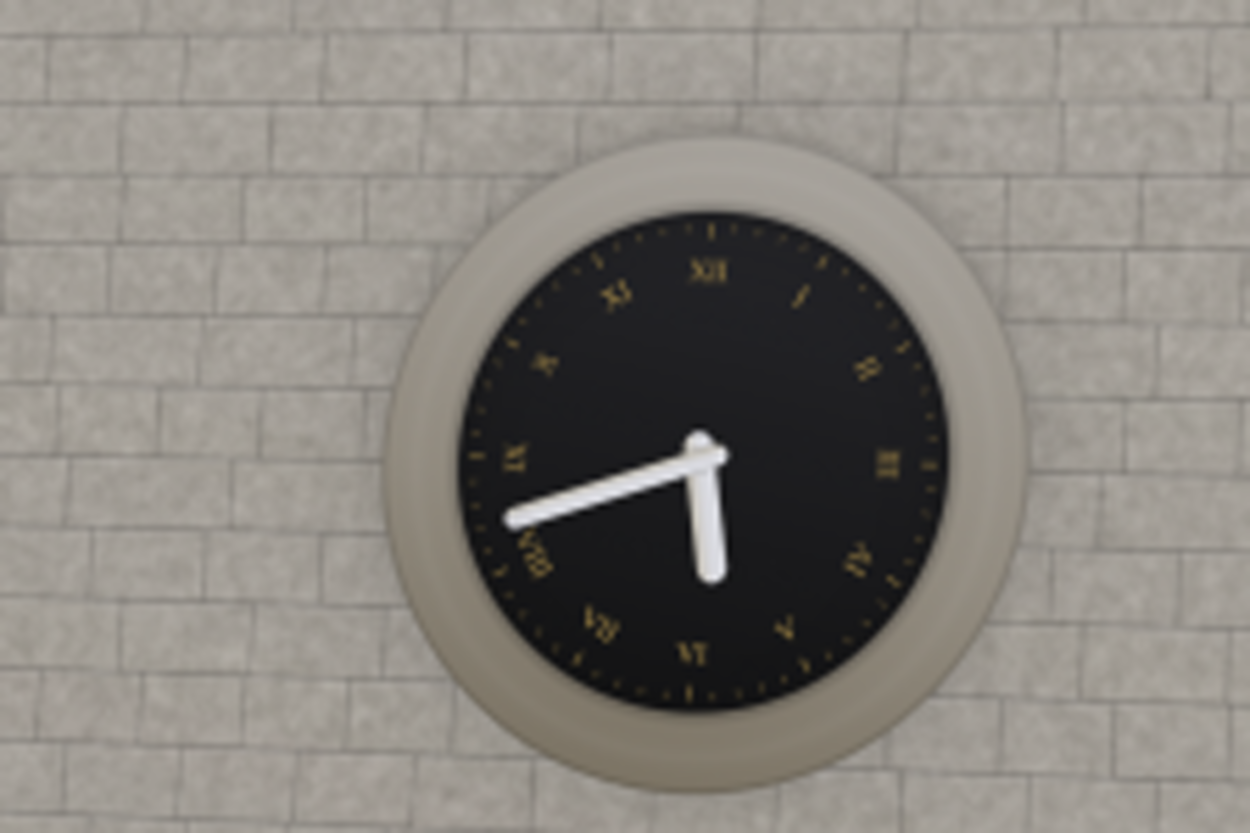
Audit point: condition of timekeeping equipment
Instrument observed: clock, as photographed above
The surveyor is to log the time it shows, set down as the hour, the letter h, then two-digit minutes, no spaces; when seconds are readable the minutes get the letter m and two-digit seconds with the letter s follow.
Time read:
5h42
